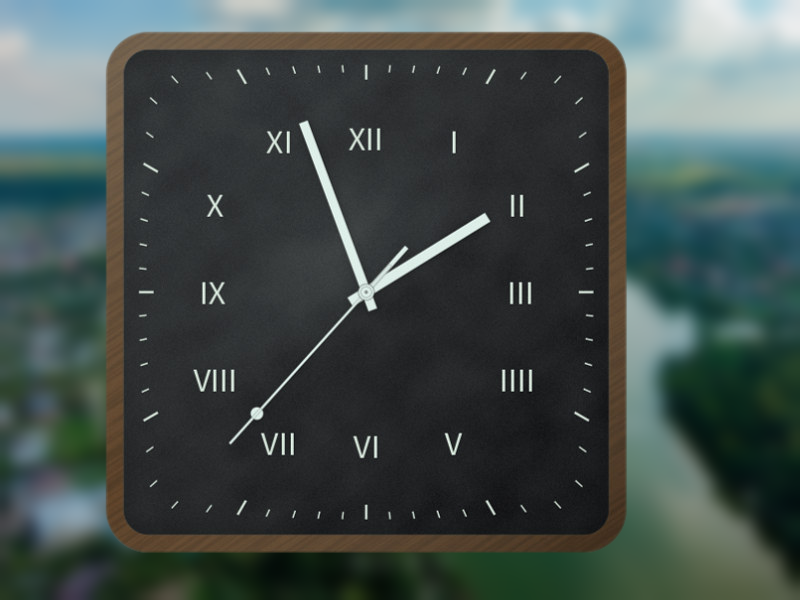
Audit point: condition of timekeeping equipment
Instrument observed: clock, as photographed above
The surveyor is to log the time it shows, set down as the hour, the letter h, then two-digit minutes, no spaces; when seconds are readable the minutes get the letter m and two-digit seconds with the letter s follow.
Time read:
1h56m37s
